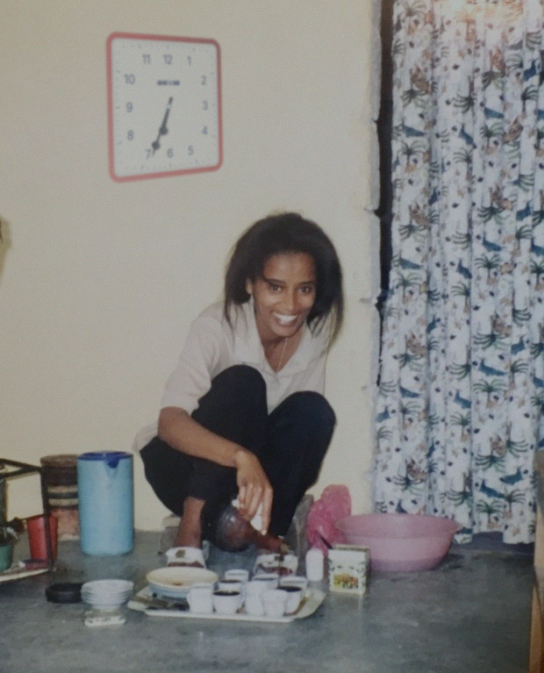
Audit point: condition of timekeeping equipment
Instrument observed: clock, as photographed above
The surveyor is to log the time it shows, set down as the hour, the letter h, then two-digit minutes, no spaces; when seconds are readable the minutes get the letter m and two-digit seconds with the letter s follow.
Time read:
6h34
